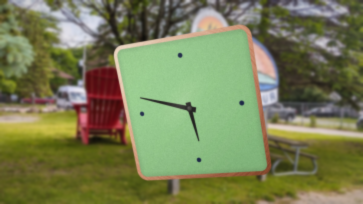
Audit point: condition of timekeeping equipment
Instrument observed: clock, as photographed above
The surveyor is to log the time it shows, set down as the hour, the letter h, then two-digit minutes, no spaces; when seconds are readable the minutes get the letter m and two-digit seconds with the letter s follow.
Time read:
5h48
